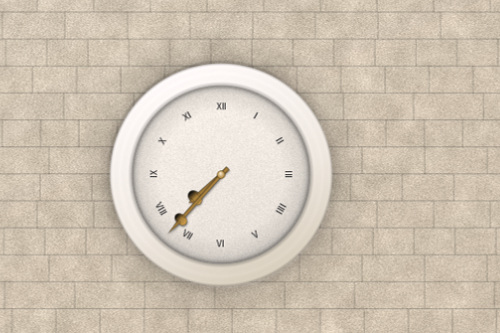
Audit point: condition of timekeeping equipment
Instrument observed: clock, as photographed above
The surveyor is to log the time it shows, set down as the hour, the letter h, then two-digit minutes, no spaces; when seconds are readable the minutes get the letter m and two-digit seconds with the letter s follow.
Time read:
7h37
